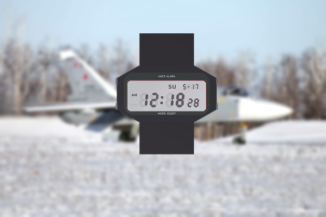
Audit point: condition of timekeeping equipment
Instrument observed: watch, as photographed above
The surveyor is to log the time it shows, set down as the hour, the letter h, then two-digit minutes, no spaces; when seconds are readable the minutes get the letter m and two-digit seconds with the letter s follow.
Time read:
12h18m28s
